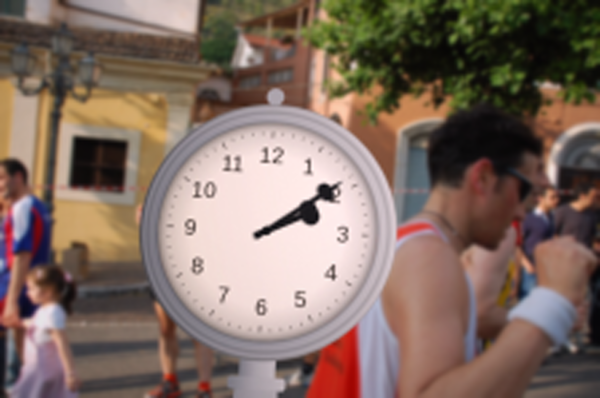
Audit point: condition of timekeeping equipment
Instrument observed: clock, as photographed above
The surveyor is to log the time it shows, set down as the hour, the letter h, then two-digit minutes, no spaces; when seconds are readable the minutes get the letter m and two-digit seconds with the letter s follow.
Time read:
2h09
